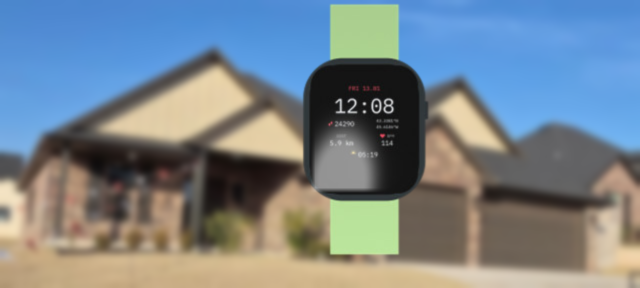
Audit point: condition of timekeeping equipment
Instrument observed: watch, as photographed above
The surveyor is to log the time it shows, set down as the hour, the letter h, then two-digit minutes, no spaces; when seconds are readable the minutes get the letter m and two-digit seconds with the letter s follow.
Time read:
12h08
